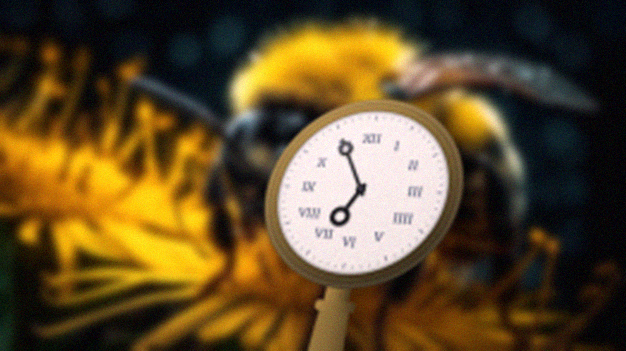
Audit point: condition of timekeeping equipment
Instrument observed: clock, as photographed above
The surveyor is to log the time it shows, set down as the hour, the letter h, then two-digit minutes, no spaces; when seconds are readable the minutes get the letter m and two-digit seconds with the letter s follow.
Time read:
6h55
